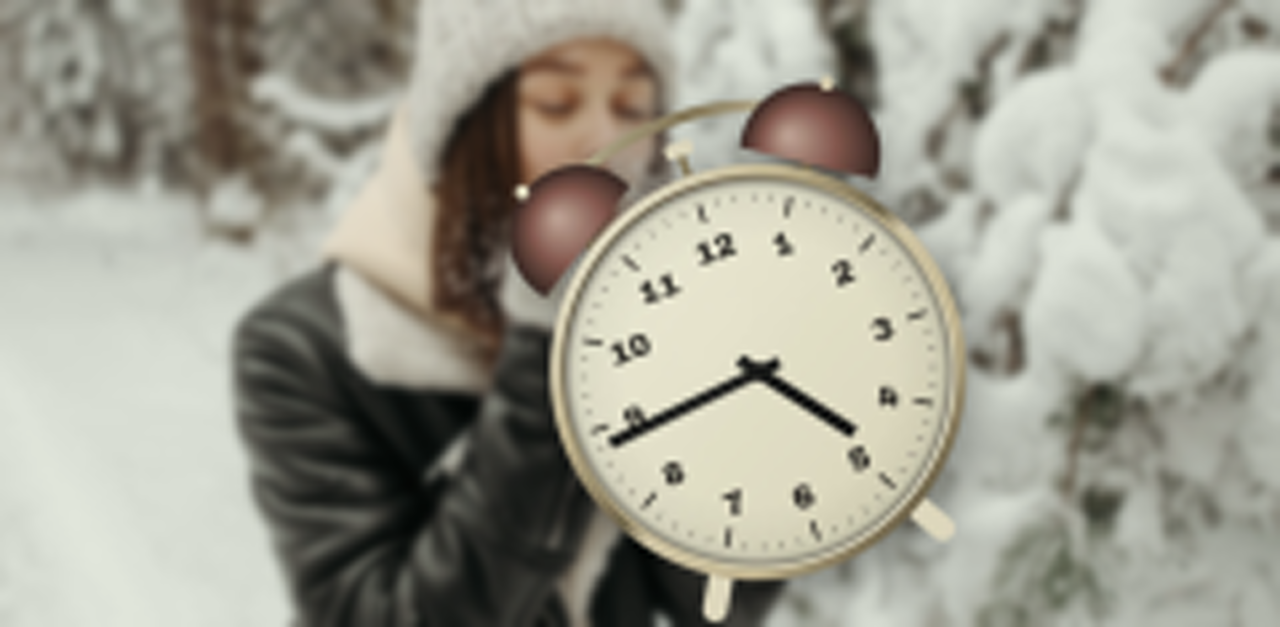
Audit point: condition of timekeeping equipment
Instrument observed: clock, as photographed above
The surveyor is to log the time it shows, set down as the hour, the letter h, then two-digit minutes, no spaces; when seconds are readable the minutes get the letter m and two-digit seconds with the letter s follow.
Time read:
4h44
